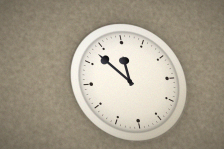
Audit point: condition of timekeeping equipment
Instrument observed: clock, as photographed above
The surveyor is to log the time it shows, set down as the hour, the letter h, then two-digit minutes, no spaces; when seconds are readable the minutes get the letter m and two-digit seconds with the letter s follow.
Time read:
11h53
